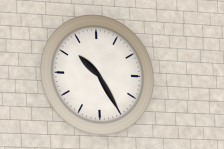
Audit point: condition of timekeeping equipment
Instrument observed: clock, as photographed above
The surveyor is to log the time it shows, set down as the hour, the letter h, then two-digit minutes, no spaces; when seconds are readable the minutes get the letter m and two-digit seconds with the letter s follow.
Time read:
10h25
